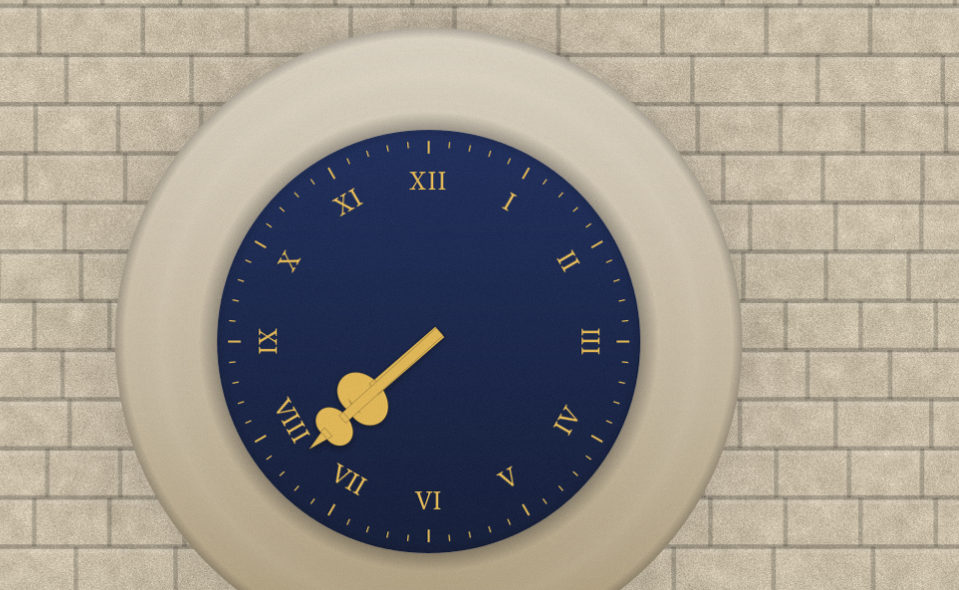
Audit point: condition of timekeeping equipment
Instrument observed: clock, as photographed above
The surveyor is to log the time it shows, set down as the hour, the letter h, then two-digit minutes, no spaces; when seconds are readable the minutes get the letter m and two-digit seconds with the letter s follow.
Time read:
7h38
